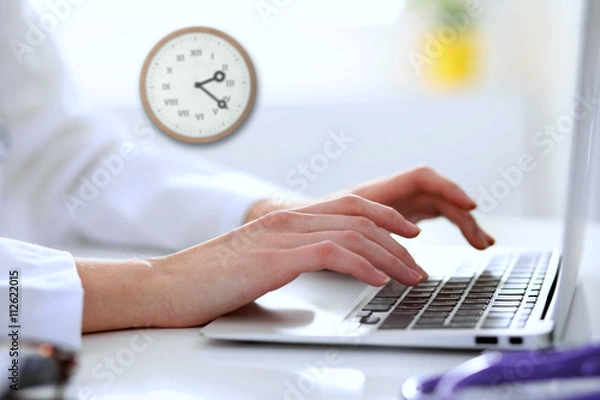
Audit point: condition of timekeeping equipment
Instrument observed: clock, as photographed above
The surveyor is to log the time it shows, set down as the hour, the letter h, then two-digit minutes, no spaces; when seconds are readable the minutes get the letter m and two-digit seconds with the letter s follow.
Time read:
2h22
